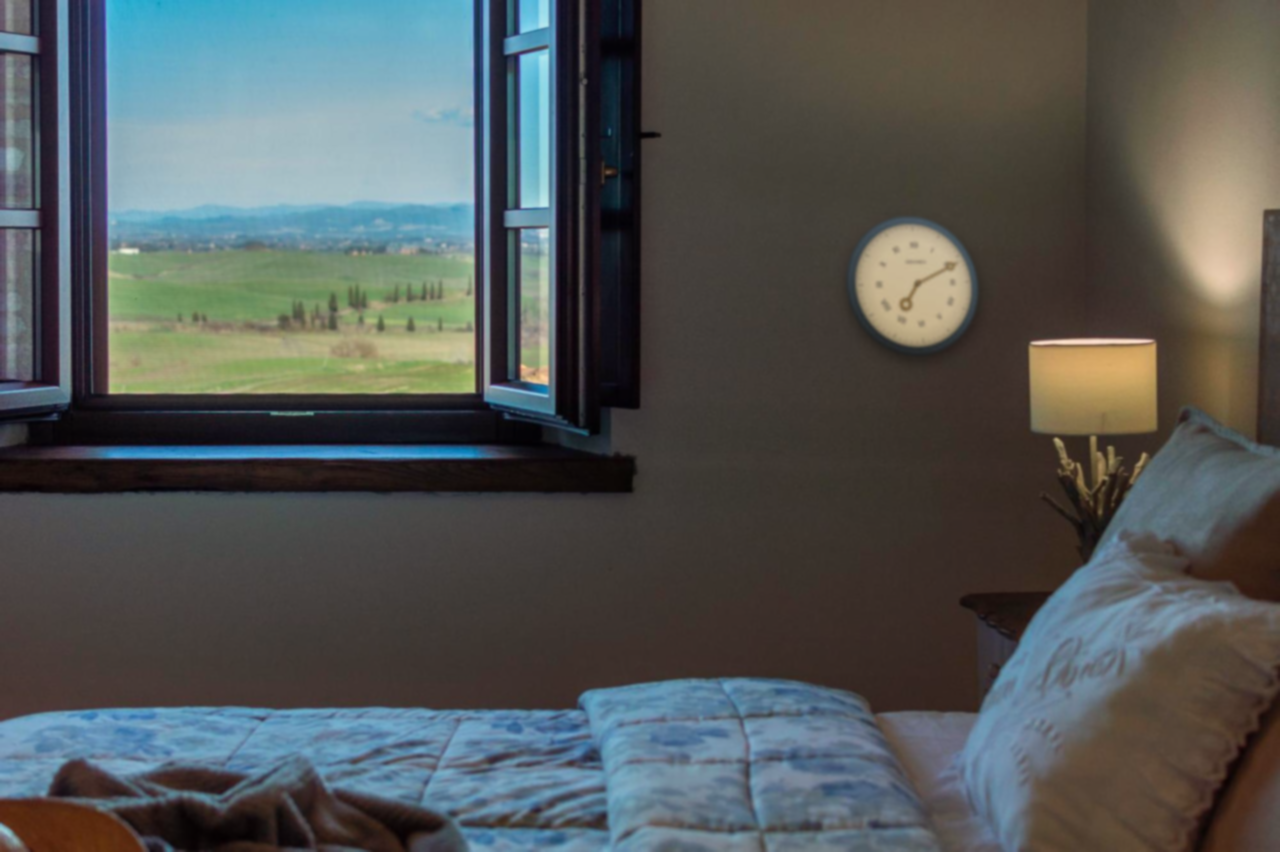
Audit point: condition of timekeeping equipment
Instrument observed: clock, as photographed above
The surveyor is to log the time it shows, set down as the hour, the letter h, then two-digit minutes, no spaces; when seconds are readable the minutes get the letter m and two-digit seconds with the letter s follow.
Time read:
7h11
